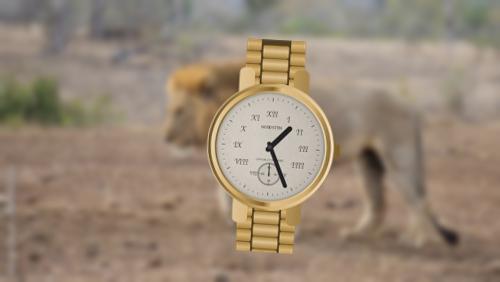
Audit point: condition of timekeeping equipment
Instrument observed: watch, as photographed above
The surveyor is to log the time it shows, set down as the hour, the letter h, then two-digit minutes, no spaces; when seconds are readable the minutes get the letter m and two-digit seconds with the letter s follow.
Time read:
1h26
